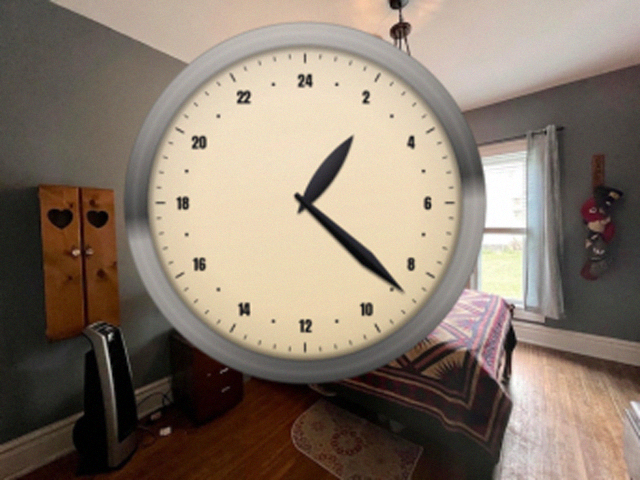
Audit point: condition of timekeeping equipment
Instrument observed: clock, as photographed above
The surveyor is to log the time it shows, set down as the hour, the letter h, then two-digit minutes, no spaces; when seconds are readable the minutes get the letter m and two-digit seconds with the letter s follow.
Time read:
2h22
